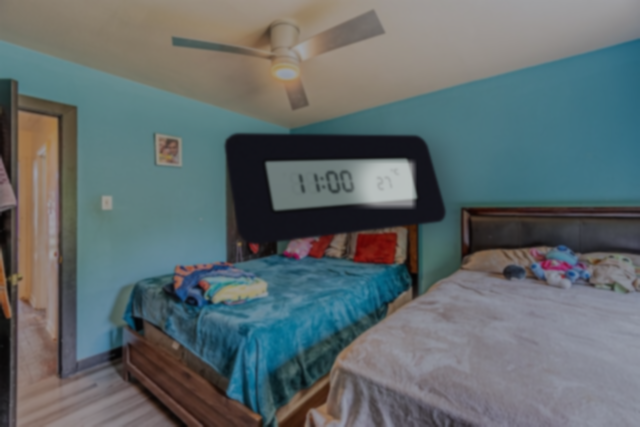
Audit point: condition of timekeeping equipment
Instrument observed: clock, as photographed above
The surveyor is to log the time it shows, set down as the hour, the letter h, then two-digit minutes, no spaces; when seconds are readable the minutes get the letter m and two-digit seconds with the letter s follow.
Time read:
11h00
